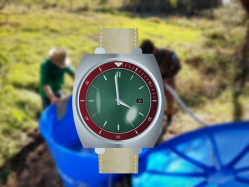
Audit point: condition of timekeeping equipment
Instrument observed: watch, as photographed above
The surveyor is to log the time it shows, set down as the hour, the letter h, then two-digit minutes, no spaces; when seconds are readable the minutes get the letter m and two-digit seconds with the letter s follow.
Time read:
3h59
